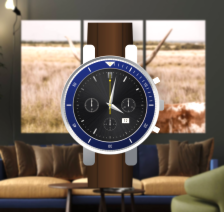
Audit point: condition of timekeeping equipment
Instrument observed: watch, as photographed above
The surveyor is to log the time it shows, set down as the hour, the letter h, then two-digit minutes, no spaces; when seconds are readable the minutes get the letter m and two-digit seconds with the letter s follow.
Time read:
4h02
